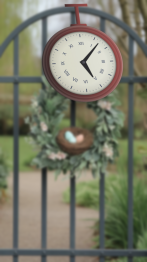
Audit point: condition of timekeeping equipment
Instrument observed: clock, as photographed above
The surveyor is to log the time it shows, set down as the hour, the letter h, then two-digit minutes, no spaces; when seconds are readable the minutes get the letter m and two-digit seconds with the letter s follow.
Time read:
5h07
